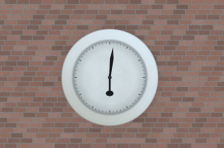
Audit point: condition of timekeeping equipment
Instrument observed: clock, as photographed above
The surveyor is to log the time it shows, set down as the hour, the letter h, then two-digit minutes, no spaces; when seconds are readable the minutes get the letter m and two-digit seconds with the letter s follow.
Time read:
6h01
